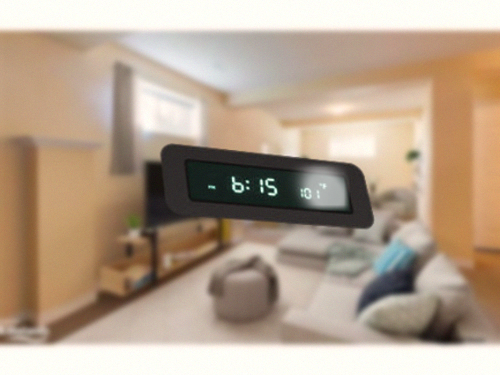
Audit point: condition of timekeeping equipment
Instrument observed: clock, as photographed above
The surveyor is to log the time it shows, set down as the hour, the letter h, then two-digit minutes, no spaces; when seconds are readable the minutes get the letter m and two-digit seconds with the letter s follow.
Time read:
6h15
